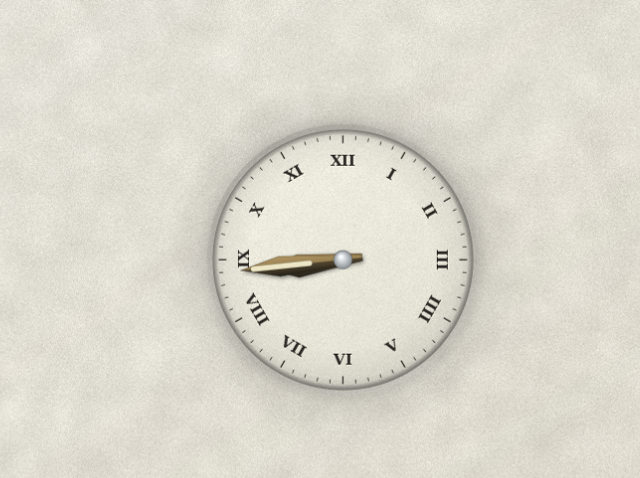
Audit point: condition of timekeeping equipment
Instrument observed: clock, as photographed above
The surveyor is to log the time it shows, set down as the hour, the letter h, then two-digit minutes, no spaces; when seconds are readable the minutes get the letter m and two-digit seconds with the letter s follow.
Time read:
8h44
